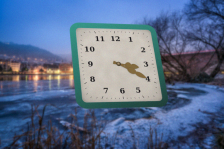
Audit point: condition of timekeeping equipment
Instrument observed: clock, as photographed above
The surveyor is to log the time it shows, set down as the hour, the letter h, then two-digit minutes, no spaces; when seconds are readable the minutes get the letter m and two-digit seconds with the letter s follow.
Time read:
3h20
